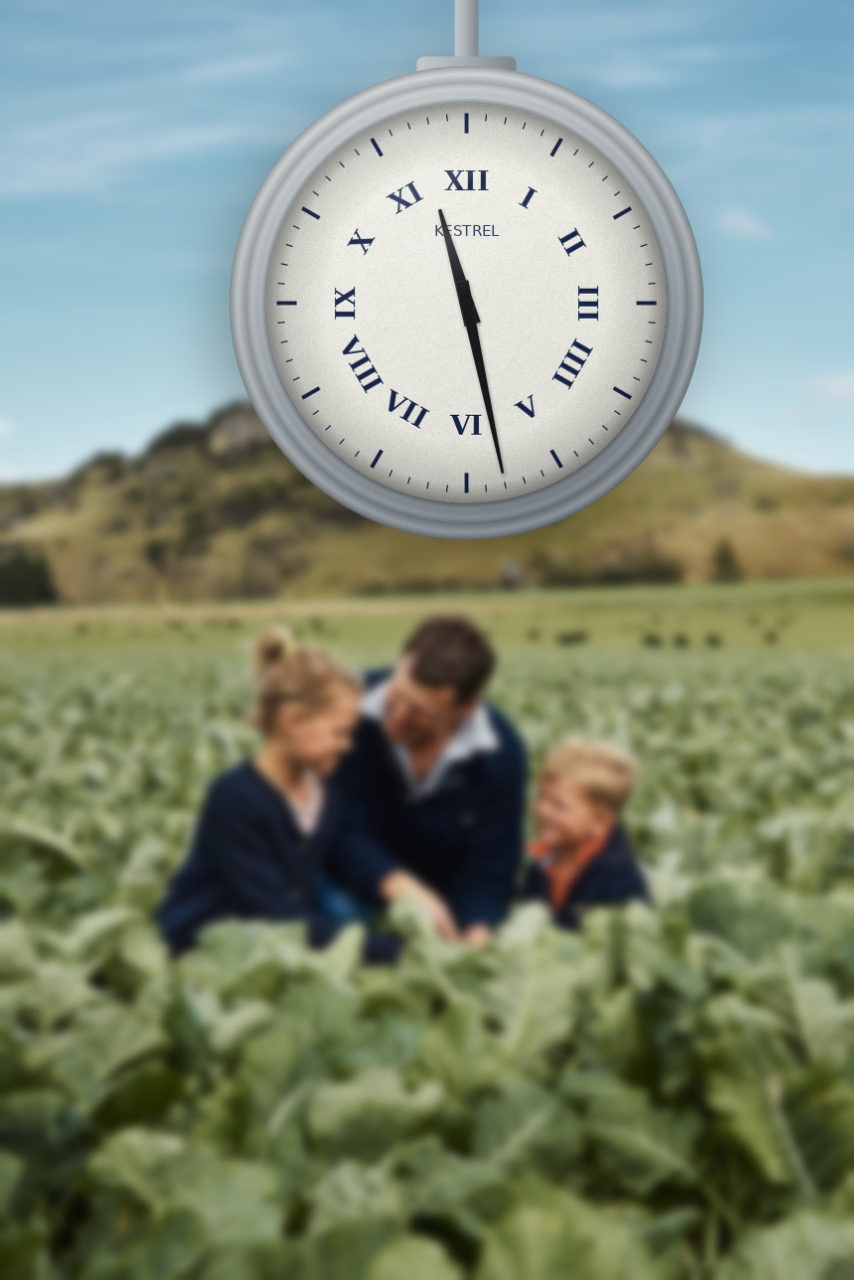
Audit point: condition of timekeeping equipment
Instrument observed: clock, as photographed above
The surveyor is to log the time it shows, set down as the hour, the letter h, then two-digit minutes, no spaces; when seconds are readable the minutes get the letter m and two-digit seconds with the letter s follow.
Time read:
11h28
